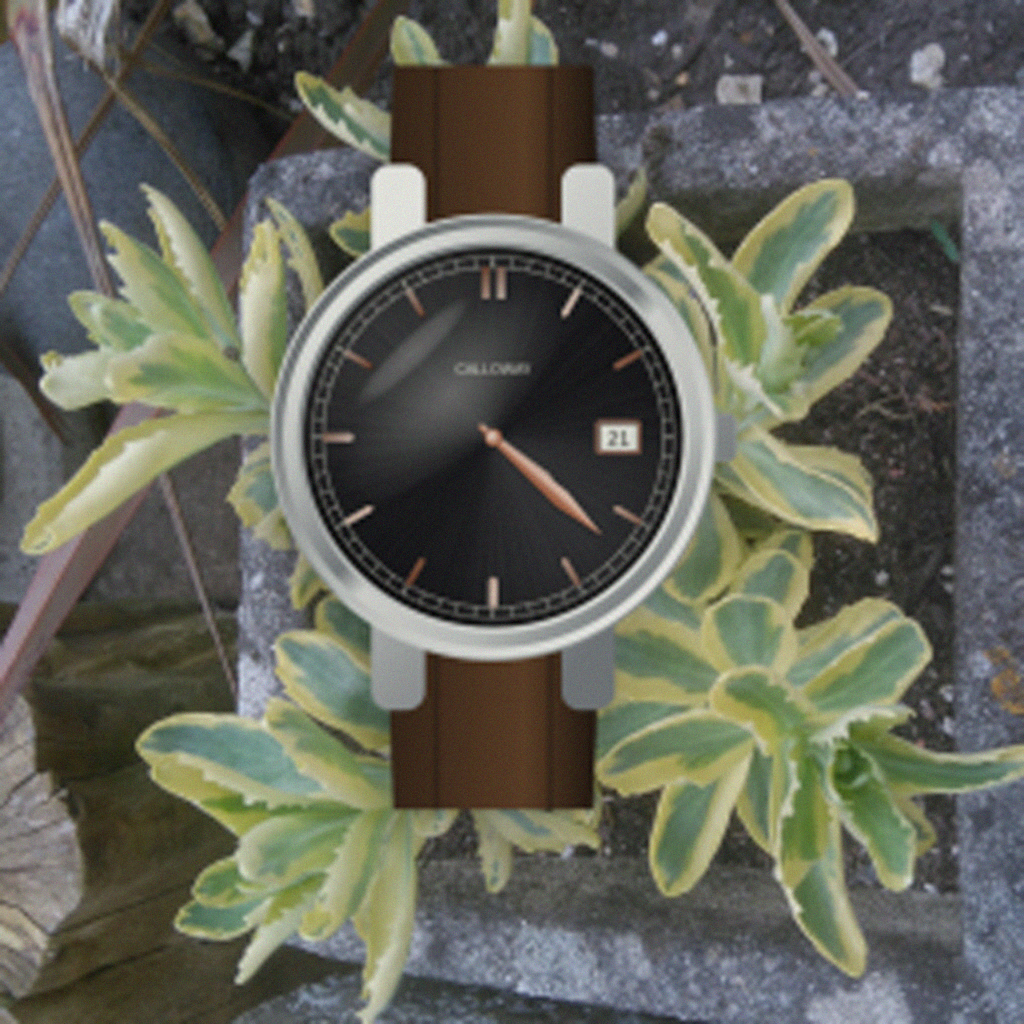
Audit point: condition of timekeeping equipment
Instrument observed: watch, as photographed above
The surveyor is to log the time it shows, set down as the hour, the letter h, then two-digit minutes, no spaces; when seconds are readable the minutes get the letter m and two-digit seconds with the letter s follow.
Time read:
4h22
